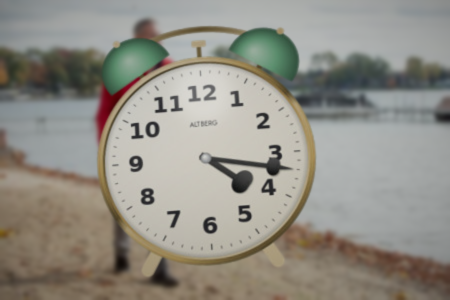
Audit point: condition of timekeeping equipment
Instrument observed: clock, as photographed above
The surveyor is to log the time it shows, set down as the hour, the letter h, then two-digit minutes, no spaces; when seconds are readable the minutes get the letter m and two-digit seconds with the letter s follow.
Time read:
4h17
